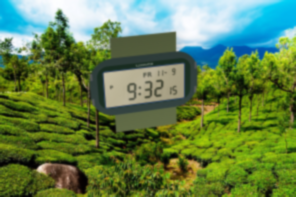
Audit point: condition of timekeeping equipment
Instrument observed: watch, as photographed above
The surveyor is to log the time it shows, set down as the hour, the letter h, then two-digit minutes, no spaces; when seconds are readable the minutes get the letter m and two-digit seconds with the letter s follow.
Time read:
9h32
